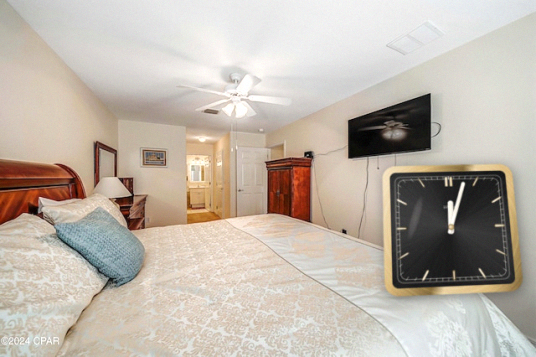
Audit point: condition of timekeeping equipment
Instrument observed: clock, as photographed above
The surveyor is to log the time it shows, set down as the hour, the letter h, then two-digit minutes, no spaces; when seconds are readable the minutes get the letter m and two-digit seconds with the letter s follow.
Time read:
12h03
